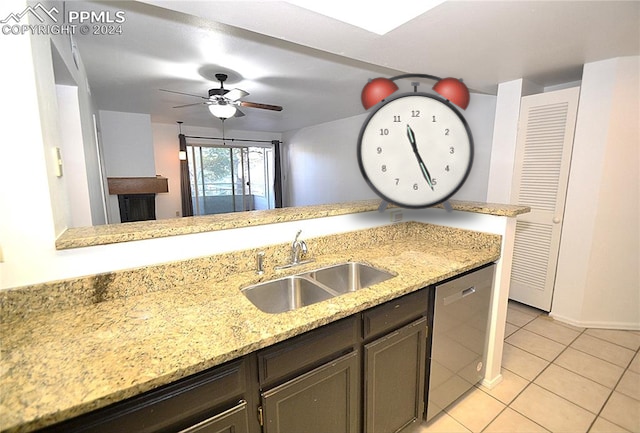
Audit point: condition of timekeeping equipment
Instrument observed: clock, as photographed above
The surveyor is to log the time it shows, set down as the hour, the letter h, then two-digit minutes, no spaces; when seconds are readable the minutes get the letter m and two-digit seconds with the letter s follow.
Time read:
11h26
